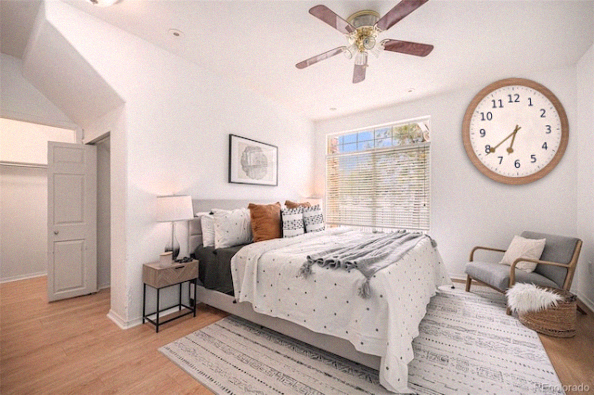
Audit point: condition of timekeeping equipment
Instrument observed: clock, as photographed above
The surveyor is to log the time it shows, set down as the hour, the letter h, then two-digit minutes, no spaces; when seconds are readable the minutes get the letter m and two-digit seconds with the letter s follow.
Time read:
6h39
